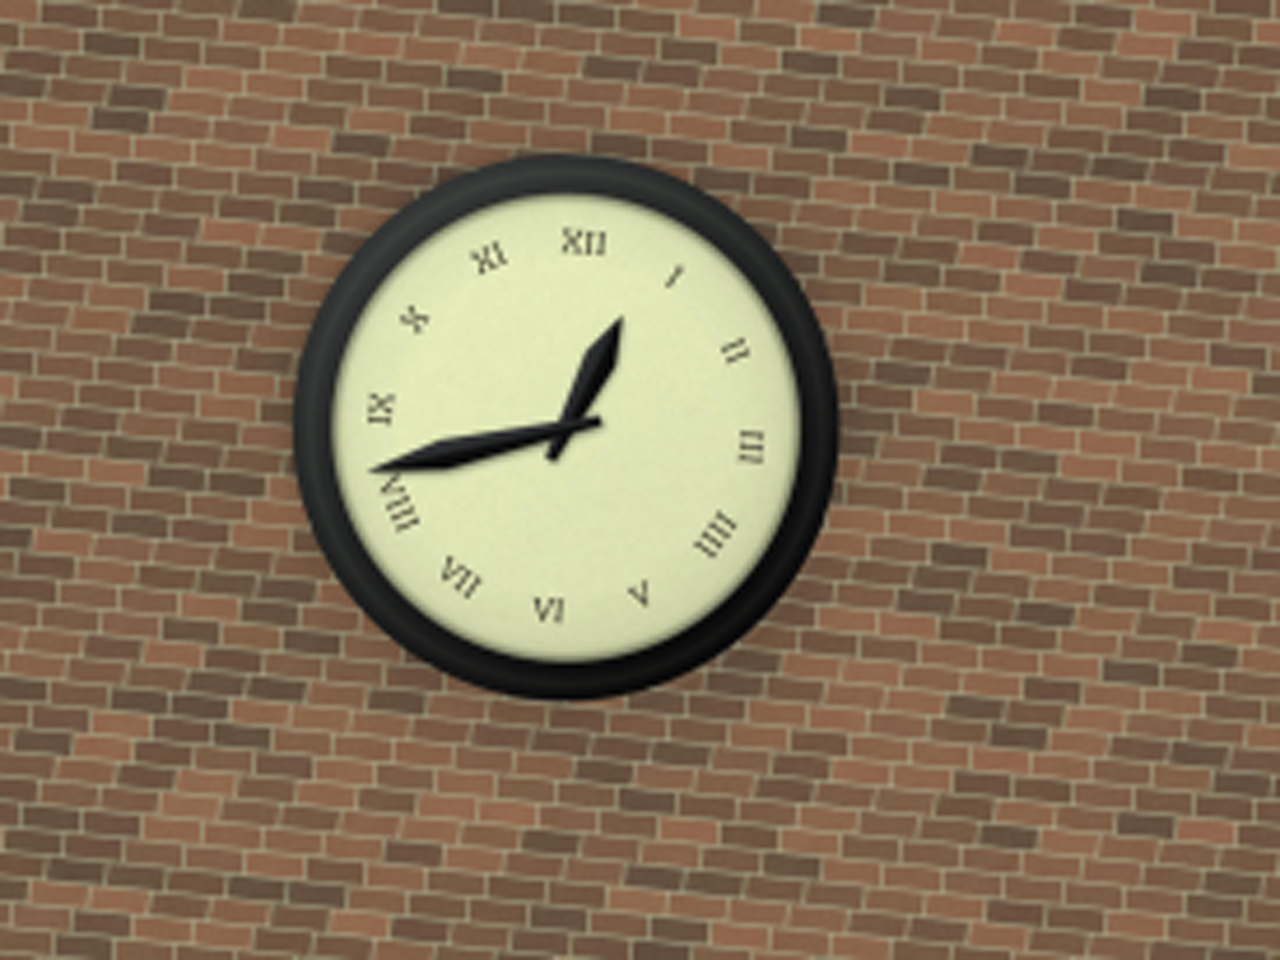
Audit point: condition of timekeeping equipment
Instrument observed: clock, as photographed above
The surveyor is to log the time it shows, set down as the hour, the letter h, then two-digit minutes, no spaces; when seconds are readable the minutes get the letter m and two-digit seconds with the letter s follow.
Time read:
12h42
